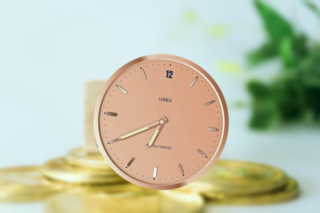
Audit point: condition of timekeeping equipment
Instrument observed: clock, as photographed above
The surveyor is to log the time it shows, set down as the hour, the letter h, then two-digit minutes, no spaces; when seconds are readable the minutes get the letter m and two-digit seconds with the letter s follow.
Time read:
6h40
